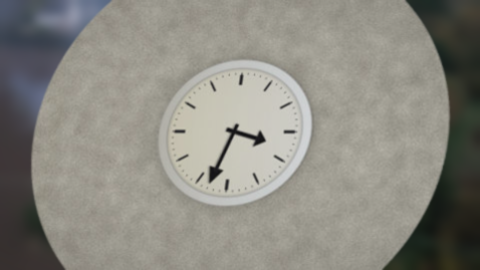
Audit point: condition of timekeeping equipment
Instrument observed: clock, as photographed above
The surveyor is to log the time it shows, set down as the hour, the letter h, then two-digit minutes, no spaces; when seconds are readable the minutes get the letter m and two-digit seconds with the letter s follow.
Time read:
3h33
